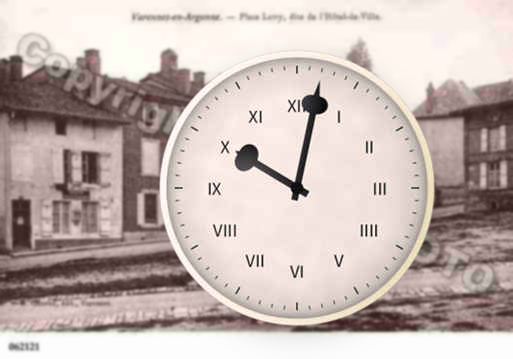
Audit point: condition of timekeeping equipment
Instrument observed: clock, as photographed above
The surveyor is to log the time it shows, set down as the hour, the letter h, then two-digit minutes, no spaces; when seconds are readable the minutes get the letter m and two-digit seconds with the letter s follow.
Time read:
10h02
